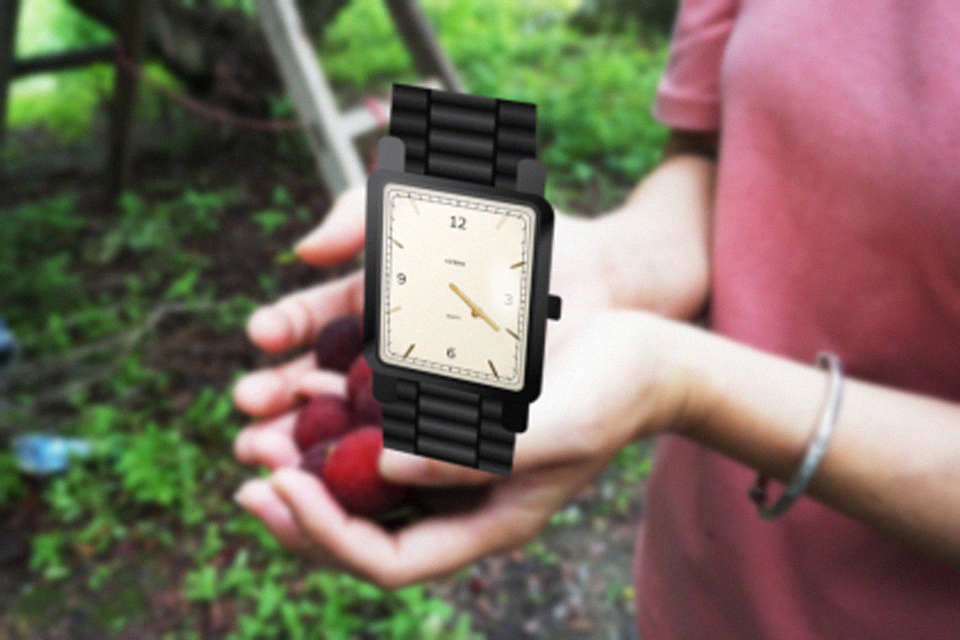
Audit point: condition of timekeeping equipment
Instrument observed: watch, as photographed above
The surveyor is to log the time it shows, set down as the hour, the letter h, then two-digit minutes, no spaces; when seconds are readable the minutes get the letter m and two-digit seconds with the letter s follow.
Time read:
4h21
